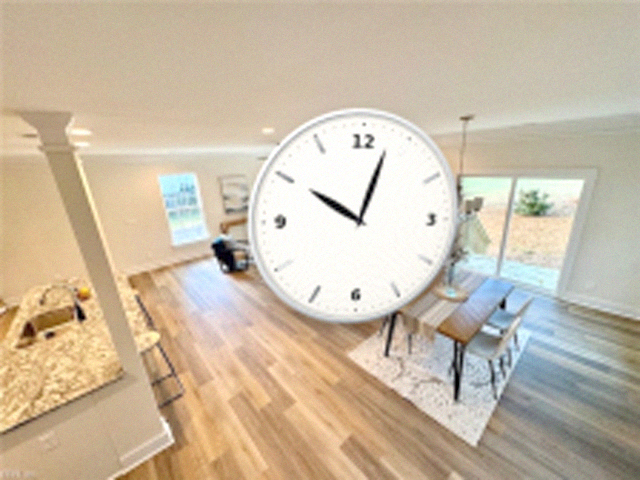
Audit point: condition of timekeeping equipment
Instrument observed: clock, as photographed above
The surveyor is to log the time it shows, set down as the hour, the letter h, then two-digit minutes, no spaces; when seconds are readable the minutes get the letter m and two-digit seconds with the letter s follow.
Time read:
10h03
